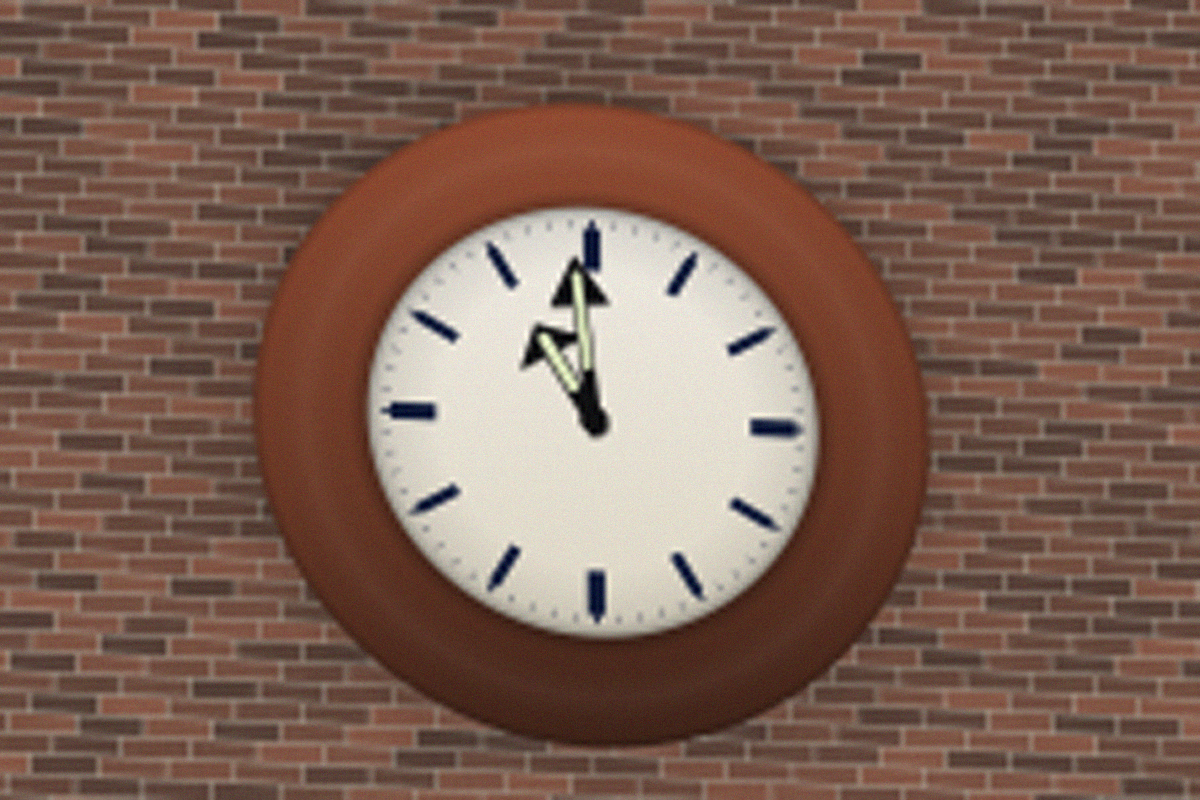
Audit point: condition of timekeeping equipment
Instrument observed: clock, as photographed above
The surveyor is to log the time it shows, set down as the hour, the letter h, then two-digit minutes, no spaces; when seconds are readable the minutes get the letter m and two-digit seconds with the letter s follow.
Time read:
10h59
